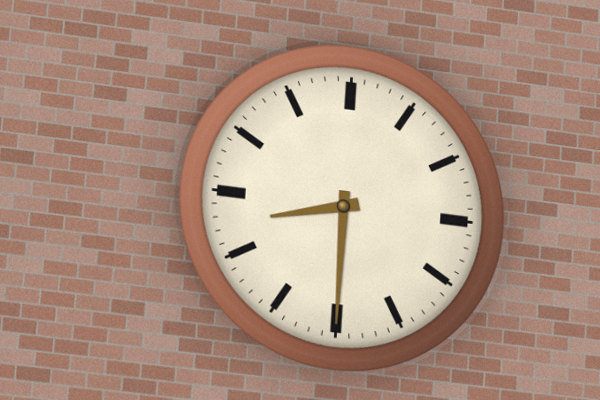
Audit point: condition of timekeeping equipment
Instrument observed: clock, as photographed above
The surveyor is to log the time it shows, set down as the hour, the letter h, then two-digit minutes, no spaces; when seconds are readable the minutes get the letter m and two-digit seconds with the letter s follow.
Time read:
8h30
